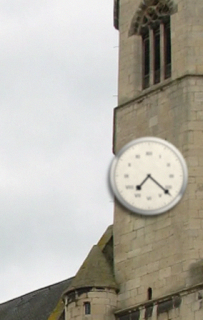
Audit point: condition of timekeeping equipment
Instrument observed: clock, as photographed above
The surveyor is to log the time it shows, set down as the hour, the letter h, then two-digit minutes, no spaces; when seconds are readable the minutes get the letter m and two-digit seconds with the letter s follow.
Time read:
7h22
